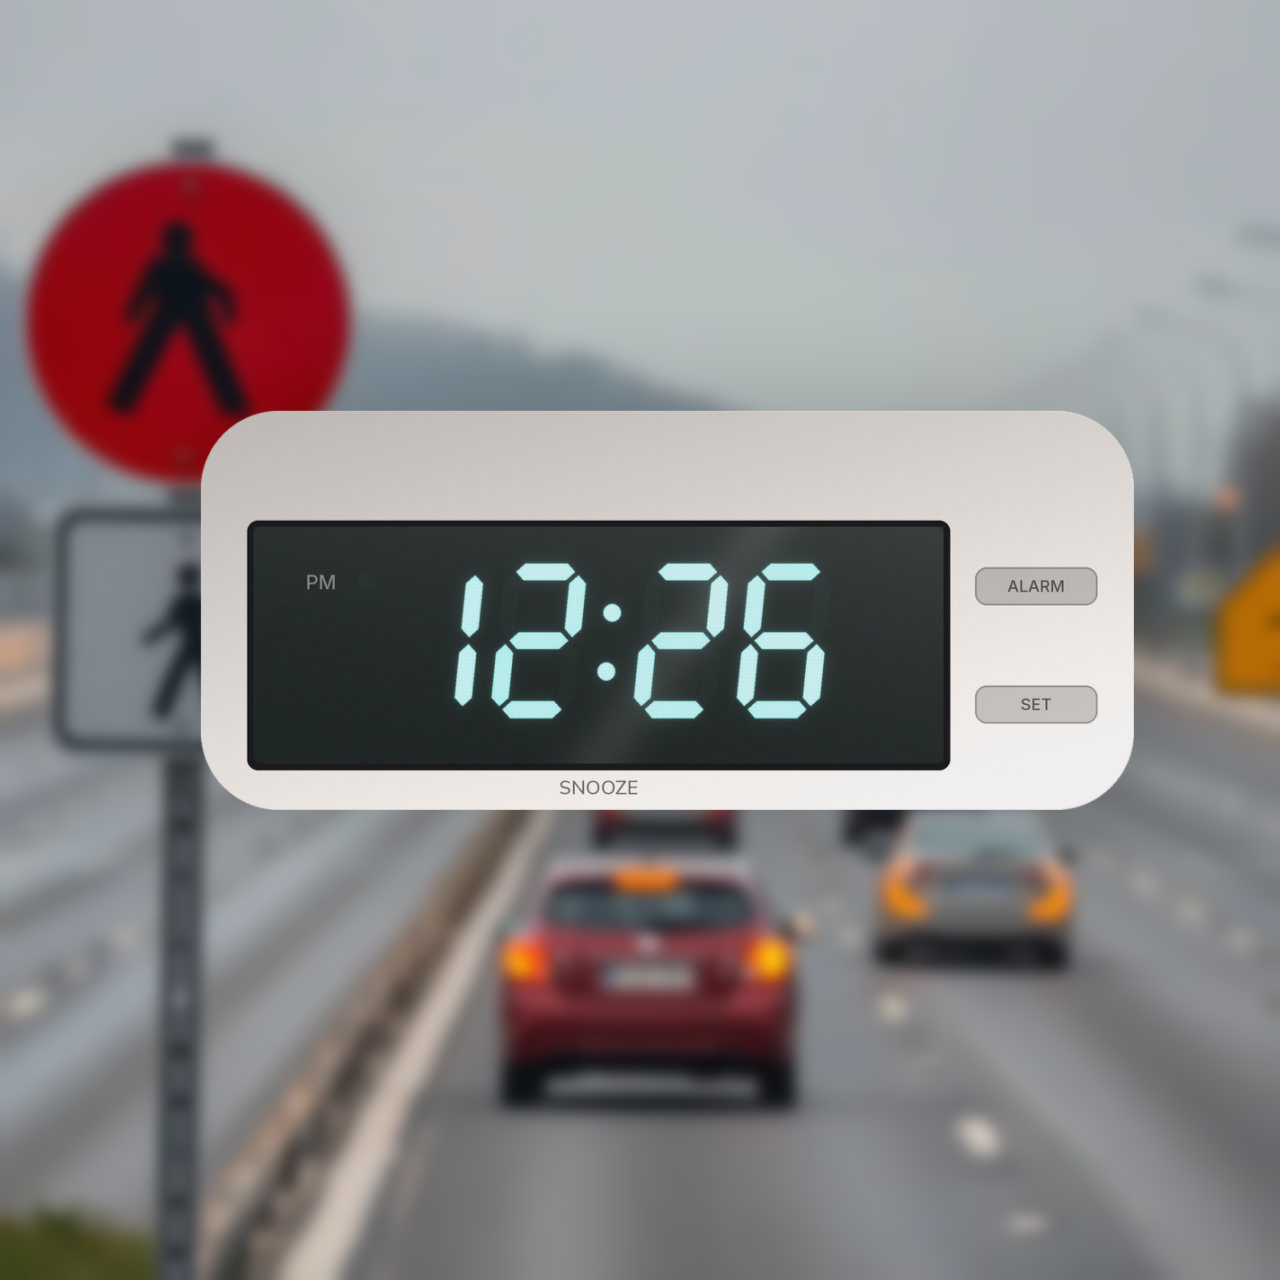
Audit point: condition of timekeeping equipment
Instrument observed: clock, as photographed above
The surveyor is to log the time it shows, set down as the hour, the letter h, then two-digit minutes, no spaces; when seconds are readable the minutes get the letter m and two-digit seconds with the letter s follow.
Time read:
12h26
